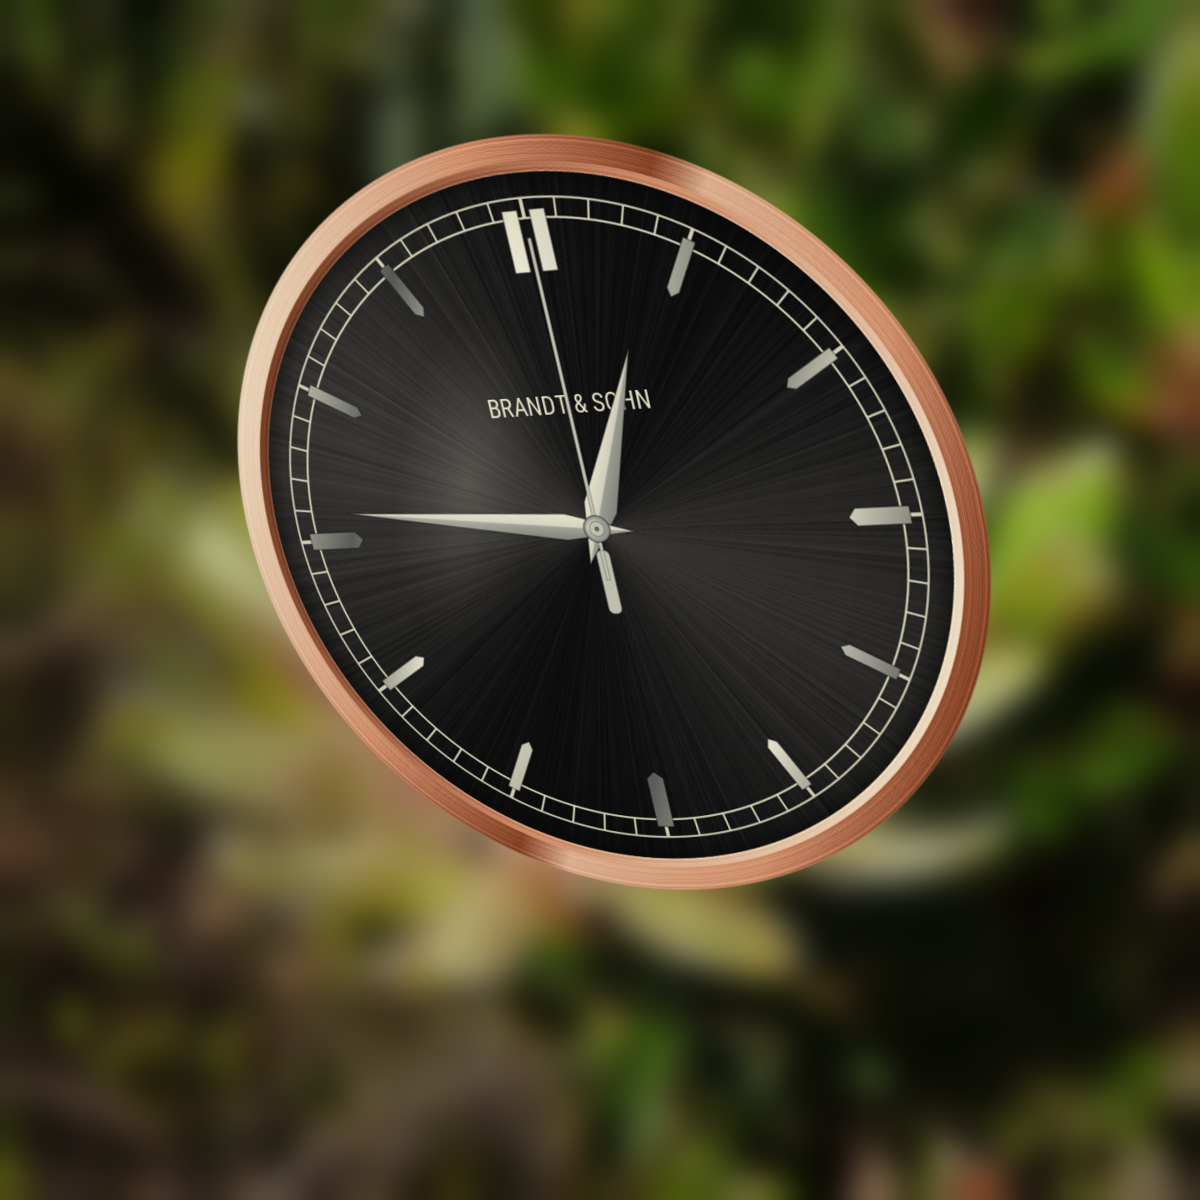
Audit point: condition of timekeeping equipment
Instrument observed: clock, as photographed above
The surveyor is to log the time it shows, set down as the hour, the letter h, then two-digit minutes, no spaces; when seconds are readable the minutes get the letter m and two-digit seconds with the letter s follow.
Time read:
12h46m00s
